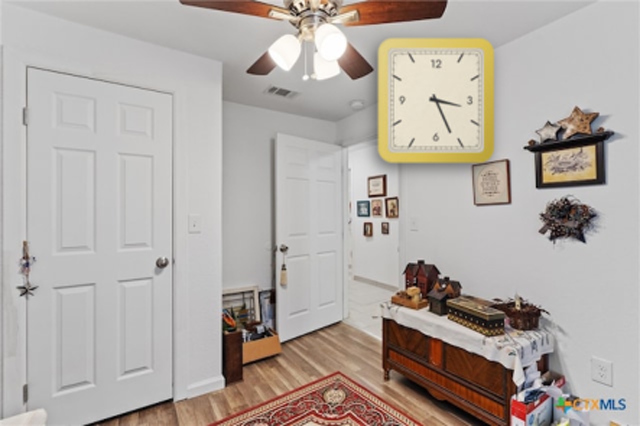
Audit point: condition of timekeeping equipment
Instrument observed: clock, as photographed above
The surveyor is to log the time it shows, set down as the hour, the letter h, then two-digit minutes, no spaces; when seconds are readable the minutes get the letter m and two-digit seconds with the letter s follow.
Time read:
3h26
